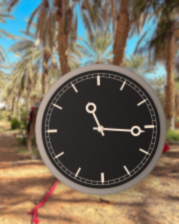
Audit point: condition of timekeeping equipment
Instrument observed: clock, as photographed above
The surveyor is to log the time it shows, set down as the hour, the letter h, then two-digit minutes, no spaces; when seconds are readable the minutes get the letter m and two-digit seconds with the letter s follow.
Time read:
11h16
